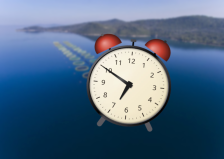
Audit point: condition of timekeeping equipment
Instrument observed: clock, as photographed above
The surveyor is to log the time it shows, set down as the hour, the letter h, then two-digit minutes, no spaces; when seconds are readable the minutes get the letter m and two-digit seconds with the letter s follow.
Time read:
6h50
